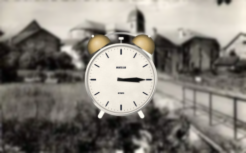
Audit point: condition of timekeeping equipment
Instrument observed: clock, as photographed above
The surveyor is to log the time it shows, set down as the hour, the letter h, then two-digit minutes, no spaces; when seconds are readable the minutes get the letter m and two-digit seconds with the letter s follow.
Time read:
3h15
